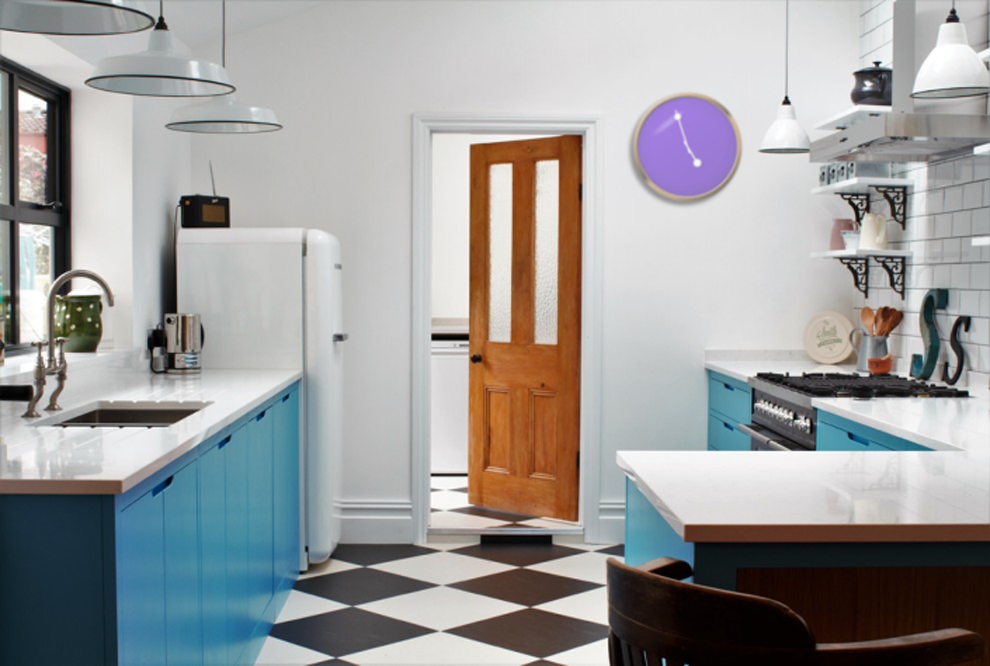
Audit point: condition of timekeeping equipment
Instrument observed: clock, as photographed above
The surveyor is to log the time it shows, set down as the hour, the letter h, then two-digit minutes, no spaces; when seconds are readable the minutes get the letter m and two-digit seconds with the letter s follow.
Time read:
4h57
